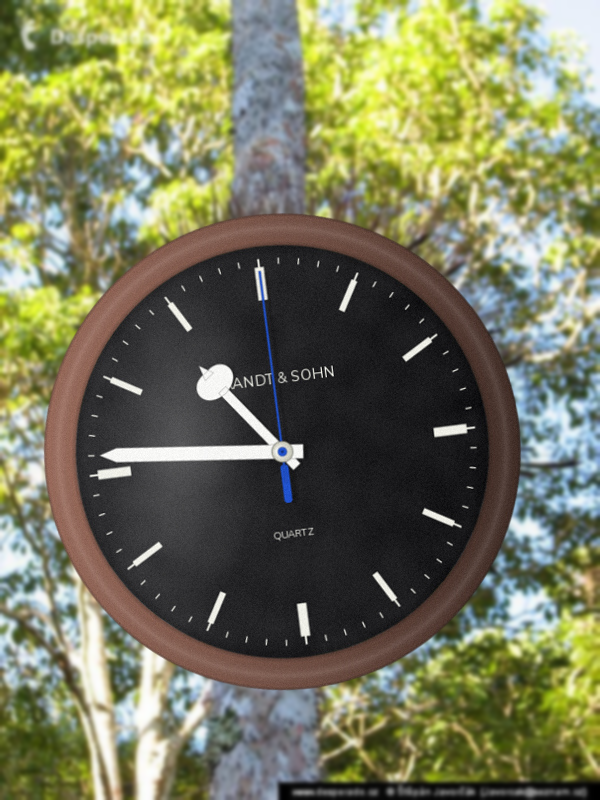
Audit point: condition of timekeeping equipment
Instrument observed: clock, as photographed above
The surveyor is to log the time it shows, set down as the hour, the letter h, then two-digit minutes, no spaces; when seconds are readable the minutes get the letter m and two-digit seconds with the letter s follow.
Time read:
10h46m00s
